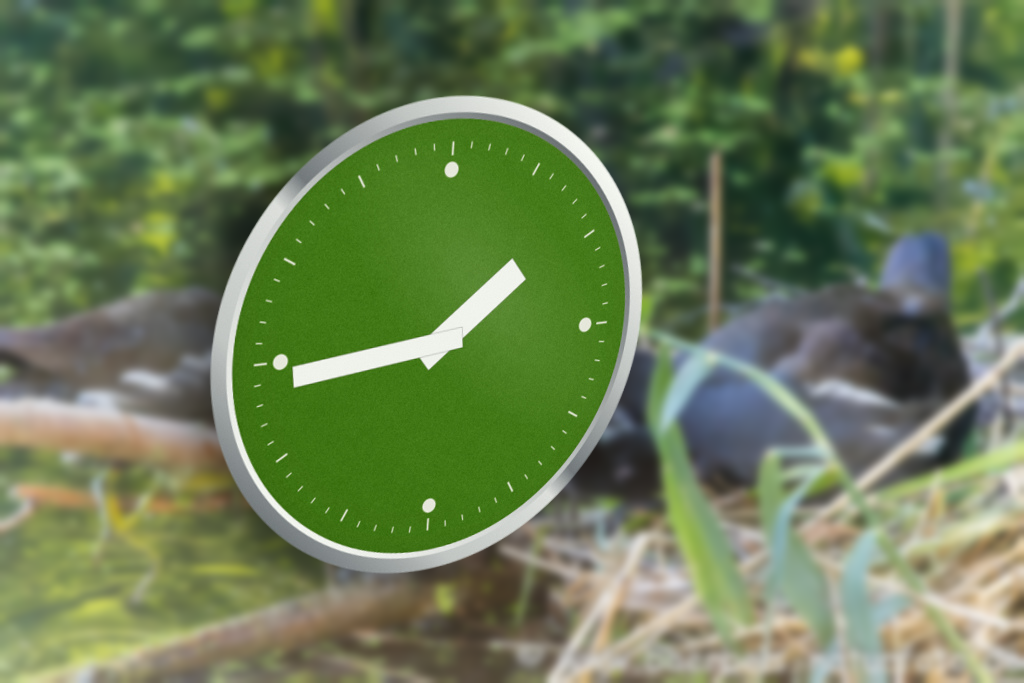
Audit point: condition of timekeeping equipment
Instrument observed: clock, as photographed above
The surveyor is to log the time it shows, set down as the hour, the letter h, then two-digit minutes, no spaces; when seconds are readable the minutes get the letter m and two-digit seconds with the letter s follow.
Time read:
1h44
